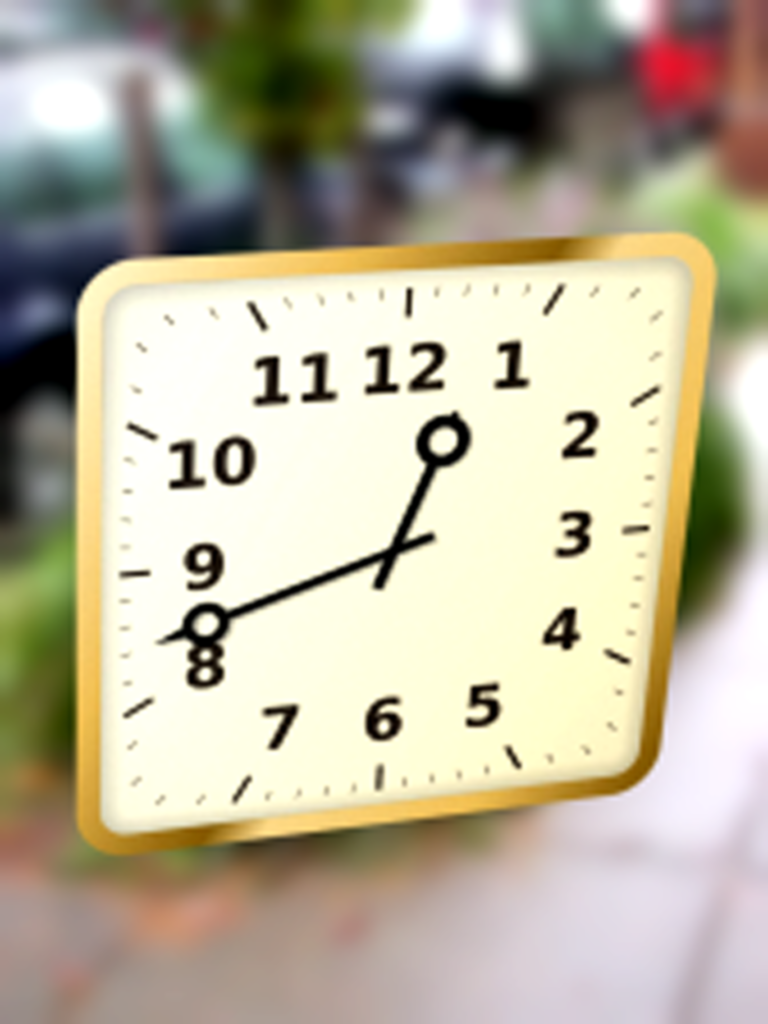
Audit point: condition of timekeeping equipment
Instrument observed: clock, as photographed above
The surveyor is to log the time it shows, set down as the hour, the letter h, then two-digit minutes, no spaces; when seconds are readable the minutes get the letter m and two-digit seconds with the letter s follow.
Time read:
12h42
